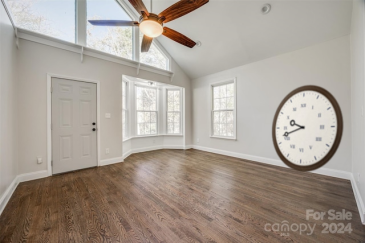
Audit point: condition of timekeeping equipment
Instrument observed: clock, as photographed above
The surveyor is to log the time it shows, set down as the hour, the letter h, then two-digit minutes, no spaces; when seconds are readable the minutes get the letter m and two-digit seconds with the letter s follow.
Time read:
9h42
